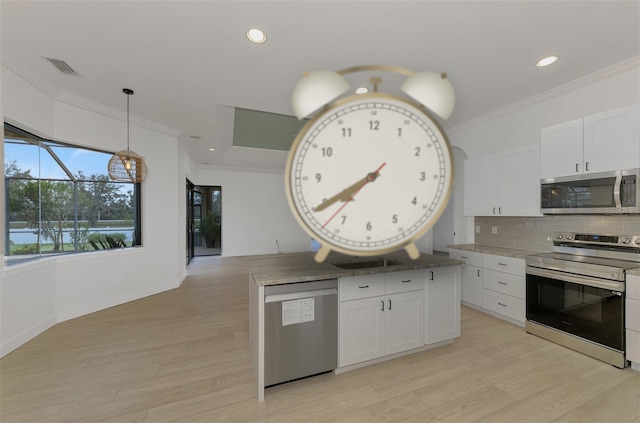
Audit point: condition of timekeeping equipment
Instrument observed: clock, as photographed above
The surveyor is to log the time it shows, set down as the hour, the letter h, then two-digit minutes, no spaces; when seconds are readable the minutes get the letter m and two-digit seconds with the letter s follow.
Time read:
7h39m37s
